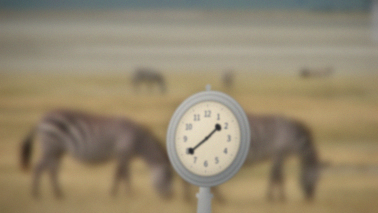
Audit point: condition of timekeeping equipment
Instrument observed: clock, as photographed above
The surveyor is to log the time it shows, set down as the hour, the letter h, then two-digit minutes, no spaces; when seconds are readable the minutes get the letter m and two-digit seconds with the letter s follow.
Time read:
1h39
